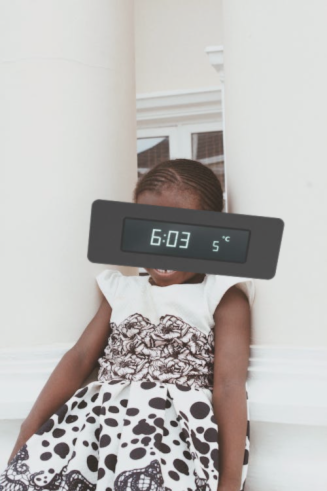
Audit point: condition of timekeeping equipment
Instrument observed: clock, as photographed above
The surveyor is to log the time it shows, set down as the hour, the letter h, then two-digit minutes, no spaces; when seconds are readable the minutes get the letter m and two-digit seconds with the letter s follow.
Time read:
6h03
